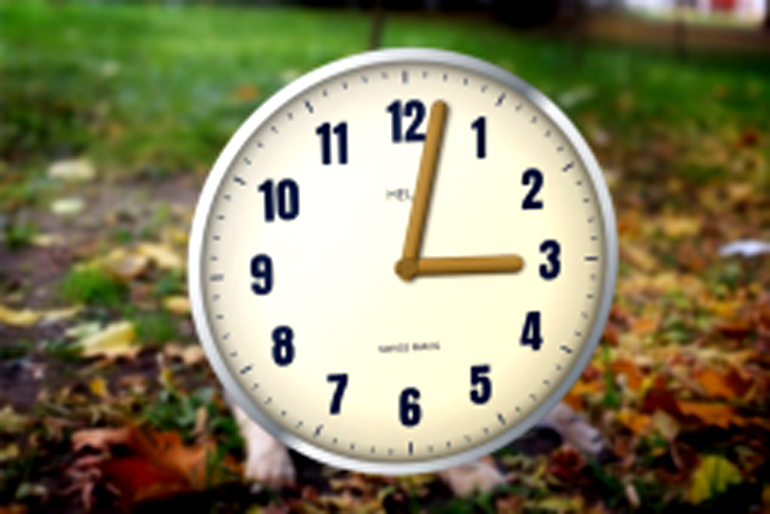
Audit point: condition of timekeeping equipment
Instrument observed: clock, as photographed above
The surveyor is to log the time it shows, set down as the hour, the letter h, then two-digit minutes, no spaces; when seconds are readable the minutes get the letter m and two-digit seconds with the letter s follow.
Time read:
3h02
